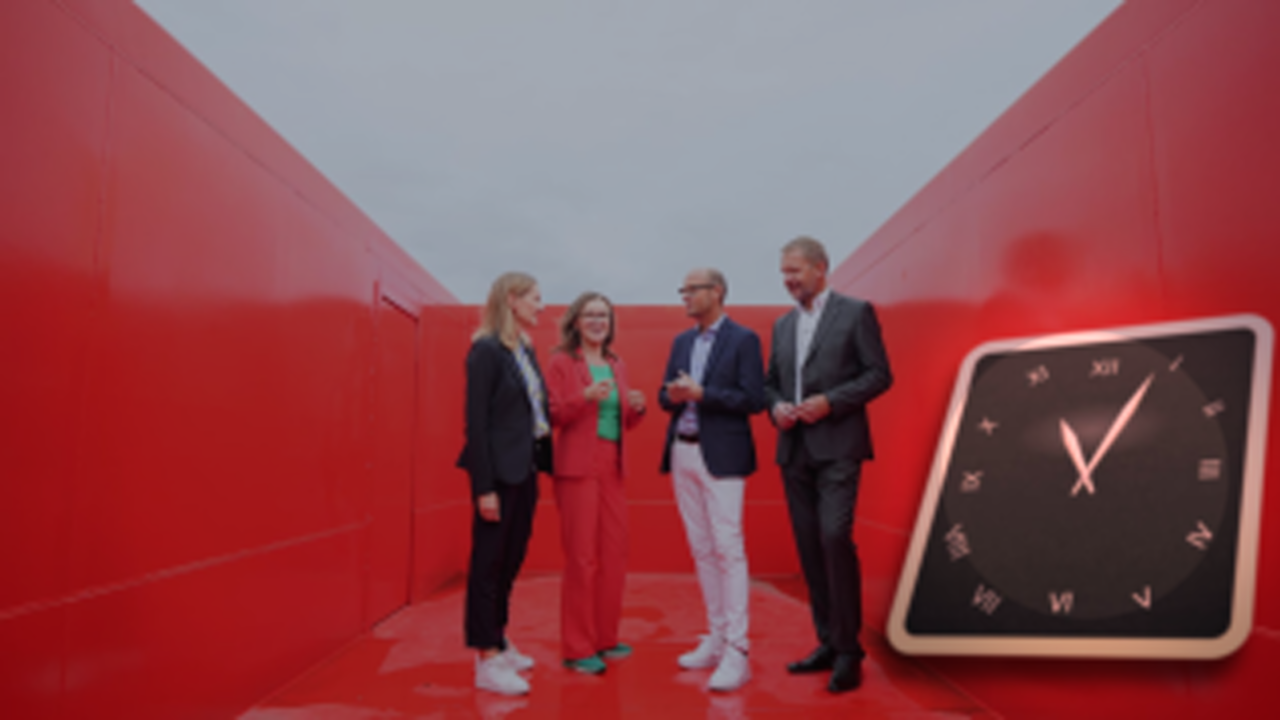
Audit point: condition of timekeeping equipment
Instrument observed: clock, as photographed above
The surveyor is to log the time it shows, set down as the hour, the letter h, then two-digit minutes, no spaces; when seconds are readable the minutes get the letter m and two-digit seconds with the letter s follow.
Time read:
11h04
